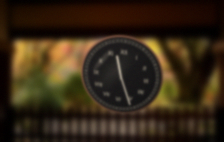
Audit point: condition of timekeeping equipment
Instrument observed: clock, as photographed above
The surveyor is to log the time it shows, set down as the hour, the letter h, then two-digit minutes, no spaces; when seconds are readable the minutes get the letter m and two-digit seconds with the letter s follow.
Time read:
11h26
